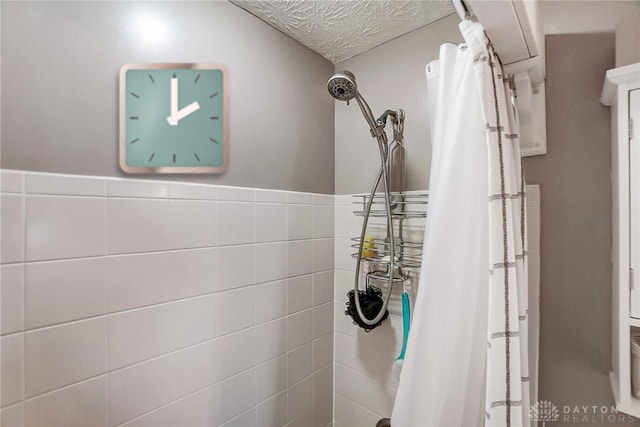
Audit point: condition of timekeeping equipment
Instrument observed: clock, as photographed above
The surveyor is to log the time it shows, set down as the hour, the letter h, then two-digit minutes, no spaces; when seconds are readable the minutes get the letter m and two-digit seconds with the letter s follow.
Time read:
2h00
